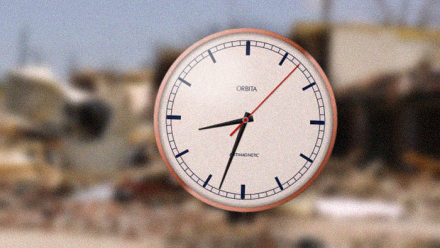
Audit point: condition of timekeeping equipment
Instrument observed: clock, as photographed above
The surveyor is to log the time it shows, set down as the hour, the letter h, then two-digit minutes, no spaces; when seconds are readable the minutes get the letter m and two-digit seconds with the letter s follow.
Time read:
8h33m07s
